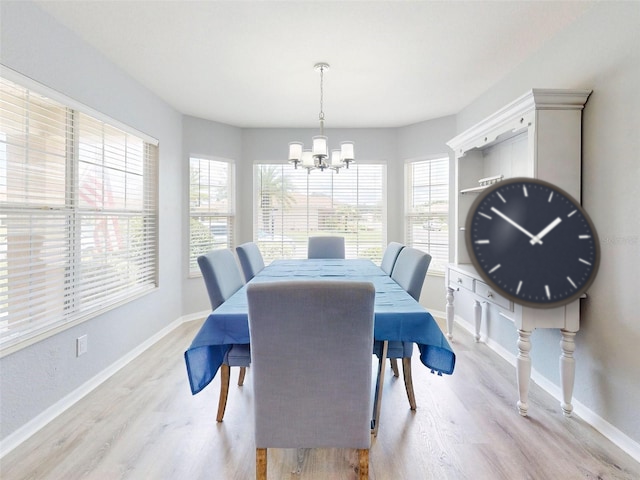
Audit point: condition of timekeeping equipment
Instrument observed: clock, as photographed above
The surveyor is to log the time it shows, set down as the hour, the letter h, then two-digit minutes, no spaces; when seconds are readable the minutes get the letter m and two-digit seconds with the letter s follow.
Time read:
1h52
